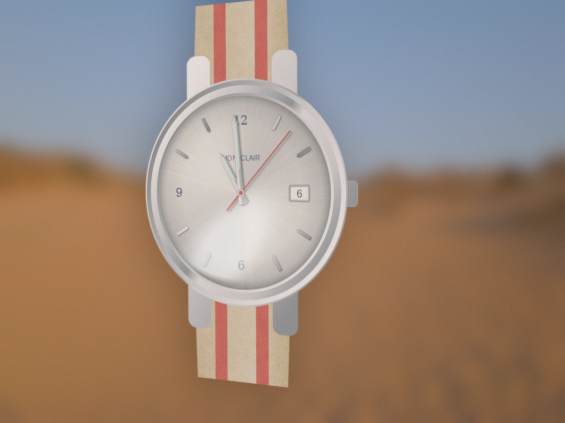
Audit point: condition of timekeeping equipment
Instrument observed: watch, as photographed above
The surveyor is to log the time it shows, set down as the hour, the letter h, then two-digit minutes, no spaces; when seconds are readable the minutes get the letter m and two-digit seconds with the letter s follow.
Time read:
10h59m07s
